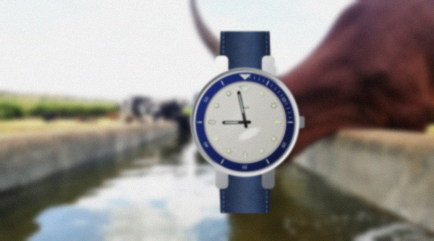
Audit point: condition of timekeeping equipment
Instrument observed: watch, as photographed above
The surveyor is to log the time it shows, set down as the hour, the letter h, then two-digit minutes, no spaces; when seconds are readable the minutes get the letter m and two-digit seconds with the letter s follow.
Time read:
8h58
